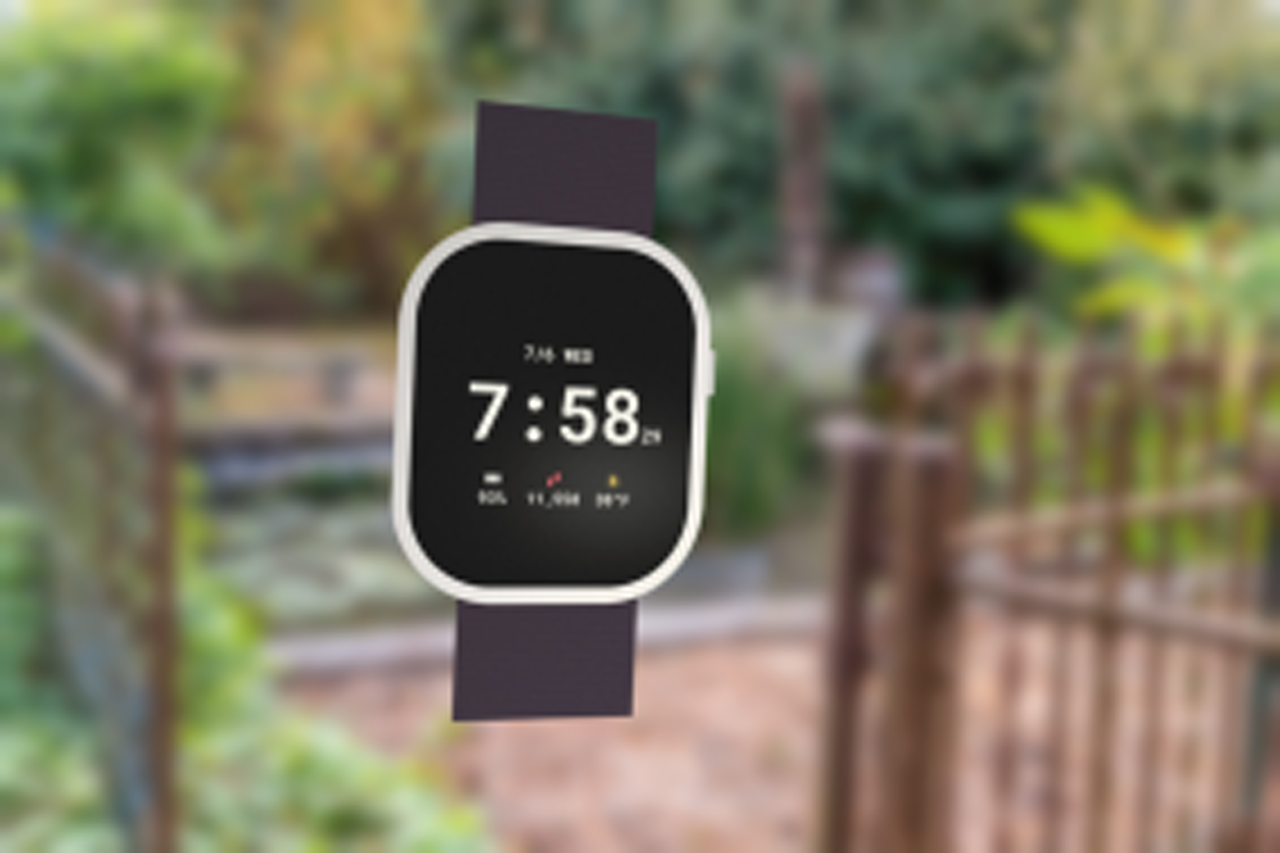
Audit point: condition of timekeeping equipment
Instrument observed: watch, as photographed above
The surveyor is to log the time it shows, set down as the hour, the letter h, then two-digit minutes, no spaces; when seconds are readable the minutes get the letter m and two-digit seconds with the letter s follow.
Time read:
7h58
